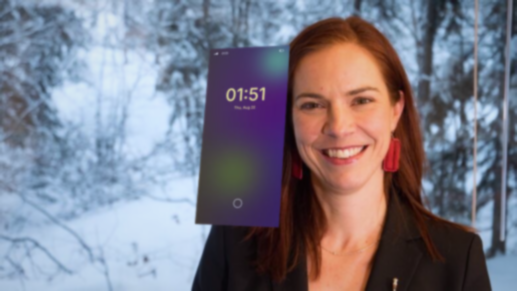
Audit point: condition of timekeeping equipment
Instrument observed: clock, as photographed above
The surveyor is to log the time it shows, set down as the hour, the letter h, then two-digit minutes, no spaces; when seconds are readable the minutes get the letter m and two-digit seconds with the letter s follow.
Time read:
1h51
